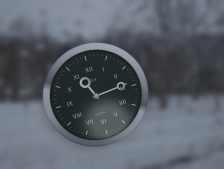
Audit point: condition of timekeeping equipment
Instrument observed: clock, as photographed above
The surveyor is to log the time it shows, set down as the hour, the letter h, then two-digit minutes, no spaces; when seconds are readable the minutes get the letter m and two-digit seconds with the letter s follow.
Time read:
11h14
